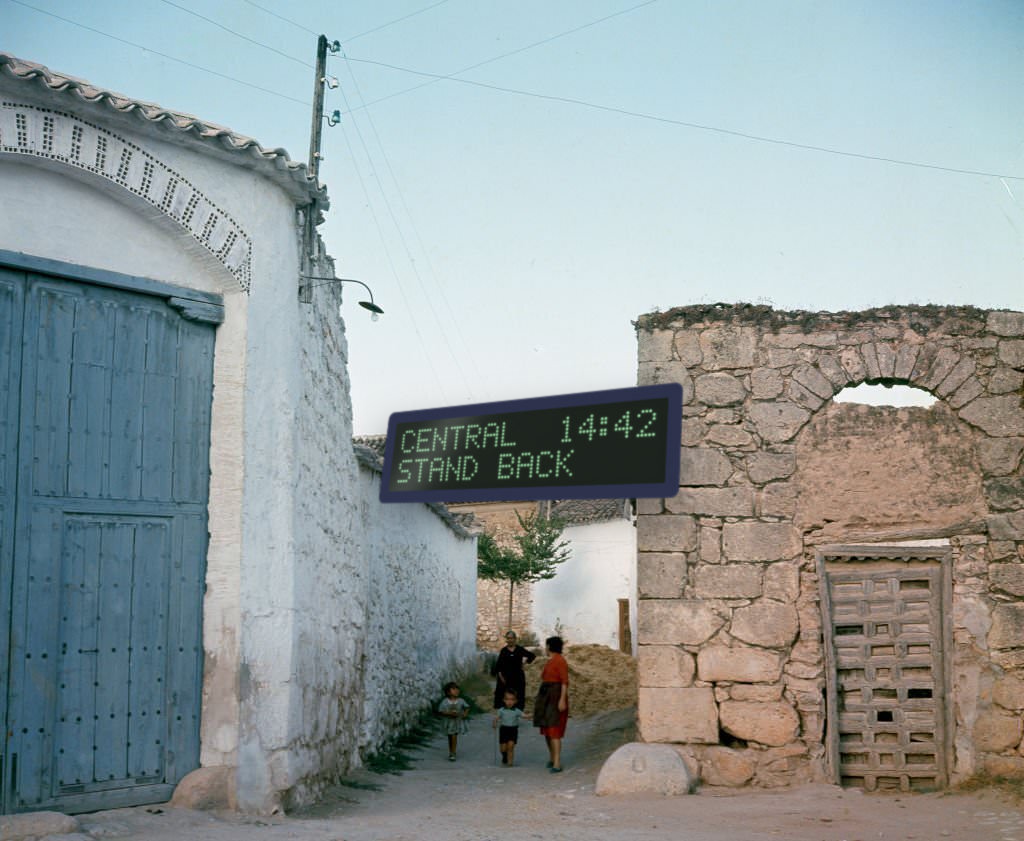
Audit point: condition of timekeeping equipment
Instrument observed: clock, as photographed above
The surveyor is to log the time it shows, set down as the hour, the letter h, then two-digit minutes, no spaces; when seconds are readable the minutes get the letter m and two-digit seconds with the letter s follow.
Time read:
14h42
